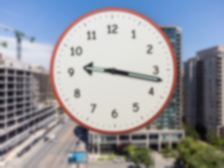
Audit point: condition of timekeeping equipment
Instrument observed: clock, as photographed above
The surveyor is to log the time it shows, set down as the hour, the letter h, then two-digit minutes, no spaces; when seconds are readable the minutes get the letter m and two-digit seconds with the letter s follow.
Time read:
9h17
